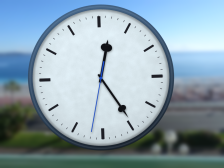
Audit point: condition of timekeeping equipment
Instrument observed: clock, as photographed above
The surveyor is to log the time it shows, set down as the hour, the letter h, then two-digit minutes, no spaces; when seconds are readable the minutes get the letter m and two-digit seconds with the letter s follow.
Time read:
12h24m32s
